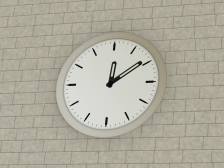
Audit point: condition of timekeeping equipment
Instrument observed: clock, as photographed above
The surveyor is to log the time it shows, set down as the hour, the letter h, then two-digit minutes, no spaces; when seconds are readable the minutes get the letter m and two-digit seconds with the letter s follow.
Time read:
12h09
